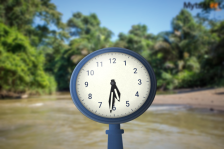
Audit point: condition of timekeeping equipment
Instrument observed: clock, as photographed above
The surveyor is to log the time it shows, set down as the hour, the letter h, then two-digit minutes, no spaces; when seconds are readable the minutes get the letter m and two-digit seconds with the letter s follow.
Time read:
5h31
